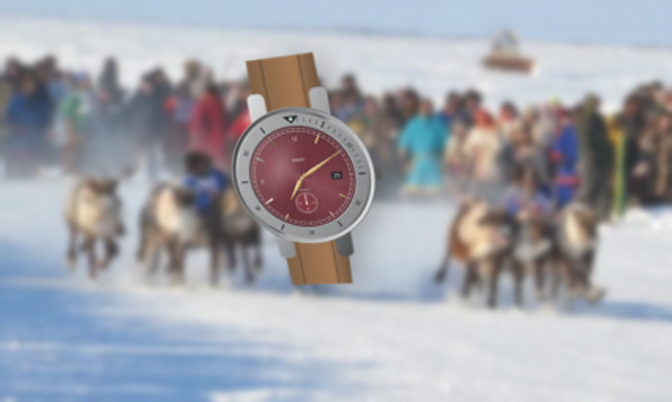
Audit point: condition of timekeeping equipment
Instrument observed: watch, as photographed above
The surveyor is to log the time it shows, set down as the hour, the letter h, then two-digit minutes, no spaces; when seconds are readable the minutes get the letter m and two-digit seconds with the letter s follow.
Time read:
7h10
